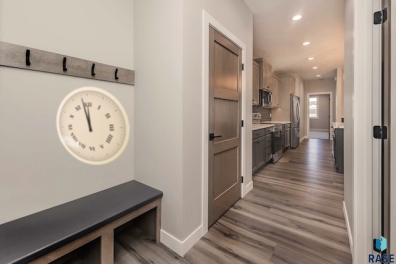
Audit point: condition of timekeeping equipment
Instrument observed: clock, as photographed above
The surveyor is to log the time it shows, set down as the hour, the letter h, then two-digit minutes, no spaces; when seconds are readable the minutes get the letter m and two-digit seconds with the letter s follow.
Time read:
11h58
